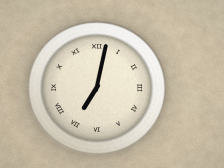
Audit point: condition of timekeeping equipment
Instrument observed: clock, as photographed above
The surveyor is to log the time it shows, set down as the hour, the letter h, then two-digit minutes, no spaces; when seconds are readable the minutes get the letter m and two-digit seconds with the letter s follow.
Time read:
7h02
